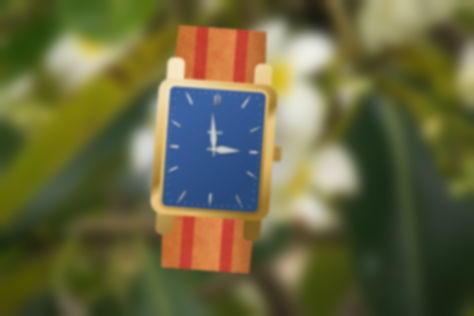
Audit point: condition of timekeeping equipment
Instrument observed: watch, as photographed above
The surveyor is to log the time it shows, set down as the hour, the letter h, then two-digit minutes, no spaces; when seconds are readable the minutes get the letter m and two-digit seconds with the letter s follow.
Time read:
2h59
